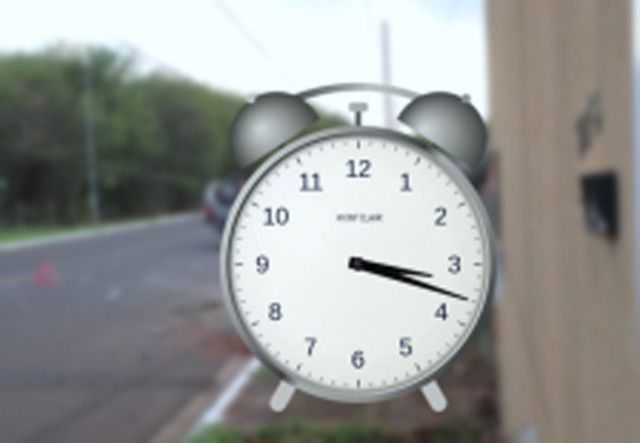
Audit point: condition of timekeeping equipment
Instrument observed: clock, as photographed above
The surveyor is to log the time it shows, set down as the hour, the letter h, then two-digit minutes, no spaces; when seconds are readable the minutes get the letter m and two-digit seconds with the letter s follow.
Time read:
3h18
